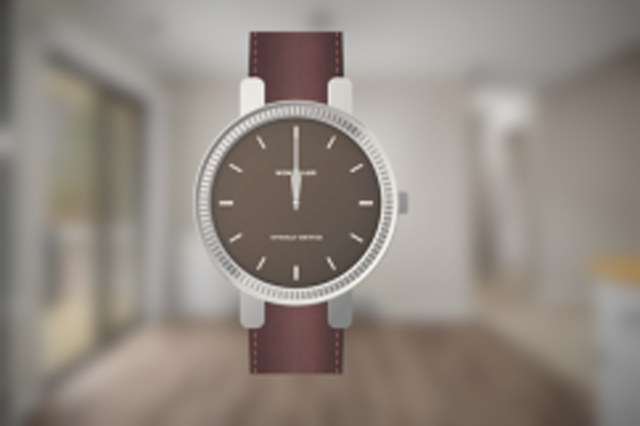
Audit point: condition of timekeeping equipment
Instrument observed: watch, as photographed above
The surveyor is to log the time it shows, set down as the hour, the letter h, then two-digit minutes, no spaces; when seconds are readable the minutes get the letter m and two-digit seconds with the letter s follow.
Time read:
12h00
